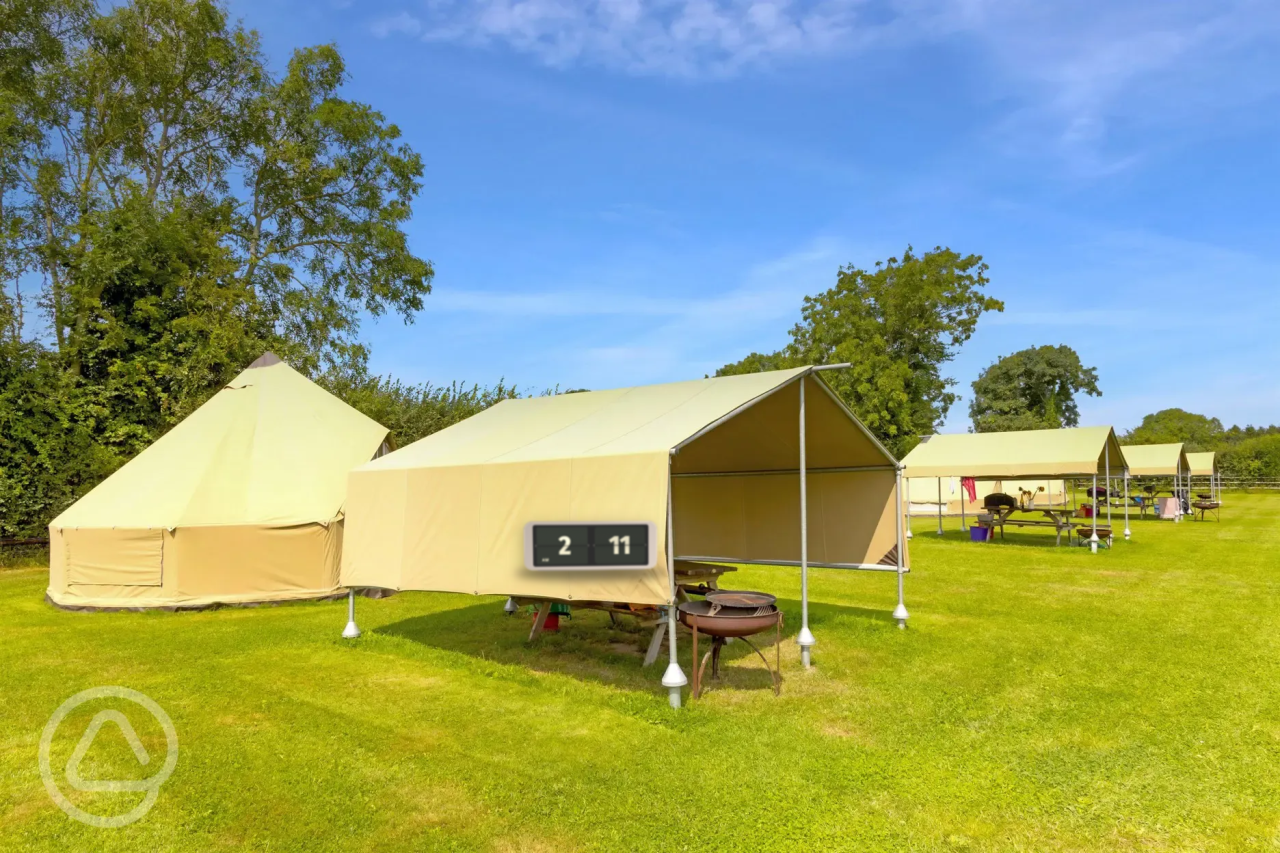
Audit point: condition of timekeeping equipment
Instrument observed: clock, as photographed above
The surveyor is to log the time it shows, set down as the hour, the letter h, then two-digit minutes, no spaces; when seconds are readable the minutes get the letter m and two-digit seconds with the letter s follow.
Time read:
2h11
